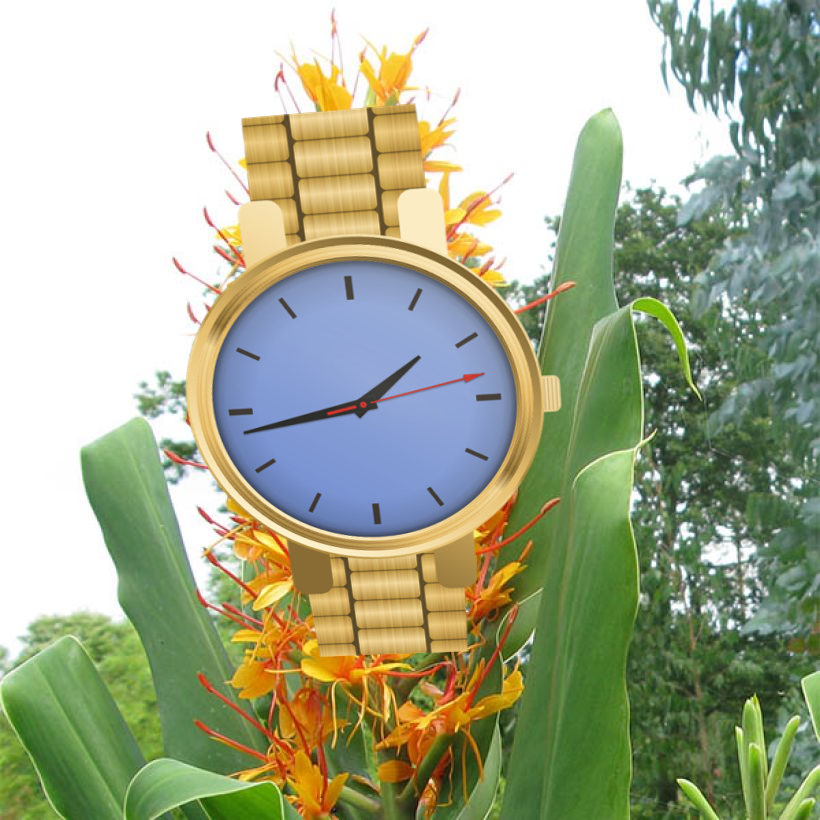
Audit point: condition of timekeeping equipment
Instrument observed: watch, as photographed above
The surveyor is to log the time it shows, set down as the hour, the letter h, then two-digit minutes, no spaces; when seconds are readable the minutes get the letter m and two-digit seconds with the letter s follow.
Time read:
1h43m13s
